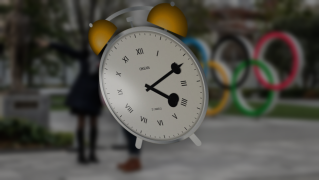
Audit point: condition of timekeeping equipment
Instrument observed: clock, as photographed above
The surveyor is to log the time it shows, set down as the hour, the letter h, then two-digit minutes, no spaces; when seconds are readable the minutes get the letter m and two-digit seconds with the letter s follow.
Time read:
4h11
